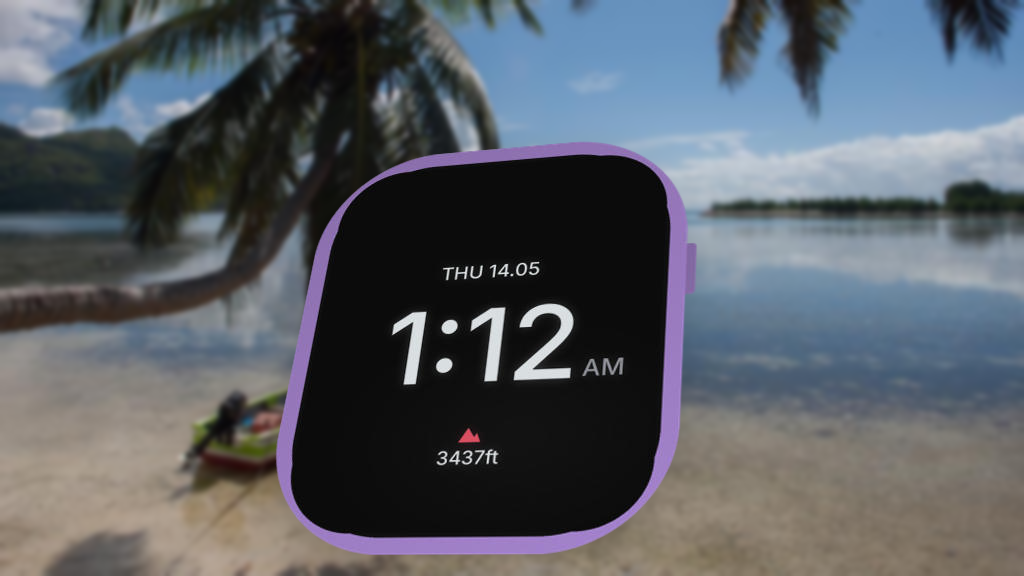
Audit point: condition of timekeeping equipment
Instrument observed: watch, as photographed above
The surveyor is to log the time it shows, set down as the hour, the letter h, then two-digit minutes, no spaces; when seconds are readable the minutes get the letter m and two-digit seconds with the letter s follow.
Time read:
1h12
